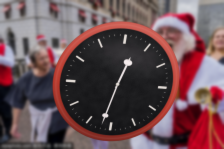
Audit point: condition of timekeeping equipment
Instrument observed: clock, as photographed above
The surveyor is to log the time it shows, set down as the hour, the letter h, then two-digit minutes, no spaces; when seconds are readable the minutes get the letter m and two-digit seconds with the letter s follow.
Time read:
12h32
